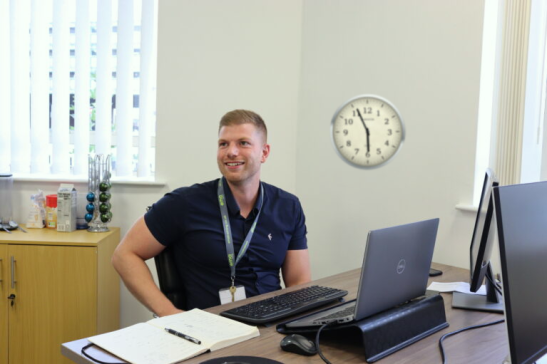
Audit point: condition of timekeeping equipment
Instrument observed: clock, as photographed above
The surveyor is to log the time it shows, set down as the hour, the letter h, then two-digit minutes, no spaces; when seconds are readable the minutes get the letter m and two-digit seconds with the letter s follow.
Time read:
5h56
